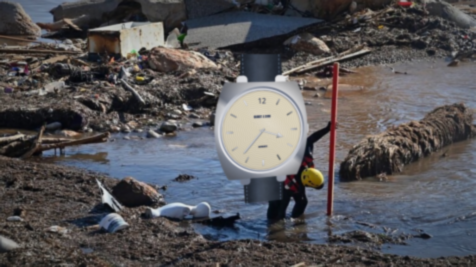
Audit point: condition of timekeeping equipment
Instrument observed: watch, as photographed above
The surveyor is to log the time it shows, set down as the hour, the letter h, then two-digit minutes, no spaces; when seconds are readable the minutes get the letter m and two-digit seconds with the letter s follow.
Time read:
3h37
